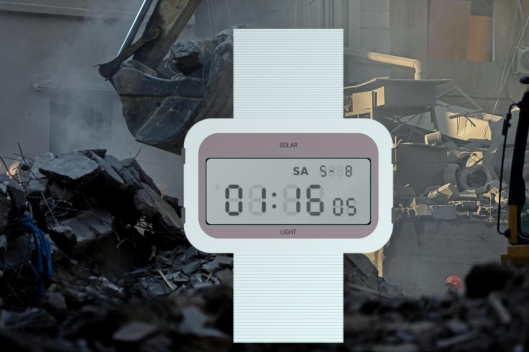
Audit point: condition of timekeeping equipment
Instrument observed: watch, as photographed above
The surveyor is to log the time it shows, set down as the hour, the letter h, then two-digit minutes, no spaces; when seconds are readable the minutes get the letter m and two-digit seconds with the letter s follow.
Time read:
1h16m05s
